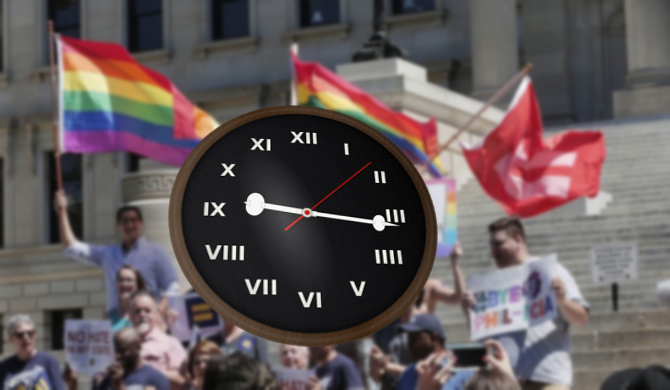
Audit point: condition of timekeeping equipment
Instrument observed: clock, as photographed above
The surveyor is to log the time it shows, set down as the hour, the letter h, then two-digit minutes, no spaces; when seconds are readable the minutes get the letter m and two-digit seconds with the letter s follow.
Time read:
9h16m08s
